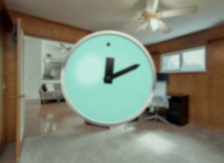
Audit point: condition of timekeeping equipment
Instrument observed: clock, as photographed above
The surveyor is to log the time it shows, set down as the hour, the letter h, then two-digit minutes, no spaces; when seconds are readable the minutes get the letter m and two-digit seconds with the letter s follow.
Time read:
12h11
